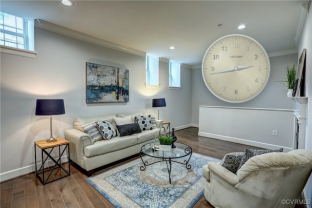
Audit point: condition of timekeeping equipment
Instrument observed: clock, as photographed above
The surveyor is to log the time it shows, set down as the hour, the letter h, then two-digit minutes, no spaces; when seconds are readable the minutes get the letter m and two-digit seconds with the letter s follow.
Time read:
2h43
